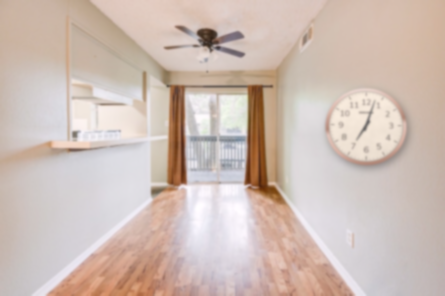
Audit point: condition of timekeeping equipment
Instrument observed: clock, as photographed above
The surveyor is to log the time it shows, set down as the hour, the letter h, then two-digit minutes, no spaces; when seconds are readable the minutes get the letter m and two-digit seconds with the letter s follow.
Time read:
7h03
